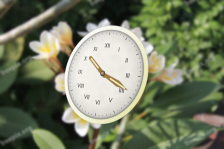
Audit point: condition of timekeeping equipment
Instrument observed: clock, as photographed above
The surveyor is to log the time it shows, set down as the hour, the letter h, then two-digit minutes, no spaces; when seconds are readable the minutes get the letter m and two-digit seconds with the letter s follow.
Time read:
10h19
